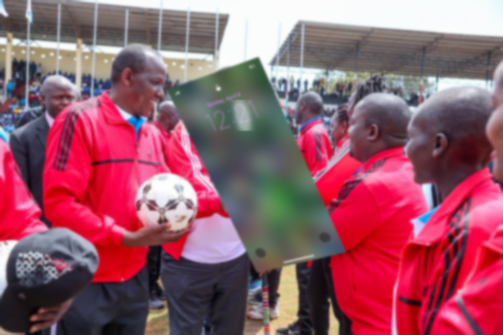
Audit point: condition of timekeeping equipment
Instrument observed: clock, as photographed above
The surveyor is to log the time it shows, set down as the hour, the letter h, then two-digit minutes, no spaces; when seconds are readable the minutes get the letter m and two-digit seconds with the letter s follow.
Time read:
12h21
